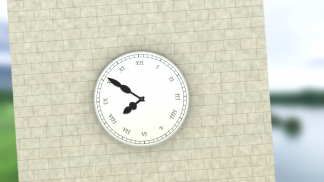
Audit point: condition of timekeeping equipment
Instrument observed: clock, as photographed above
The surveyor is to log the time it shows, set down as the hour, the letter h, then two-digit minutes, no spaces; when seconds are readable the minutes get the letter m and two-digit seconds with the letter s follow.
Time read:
7h51
